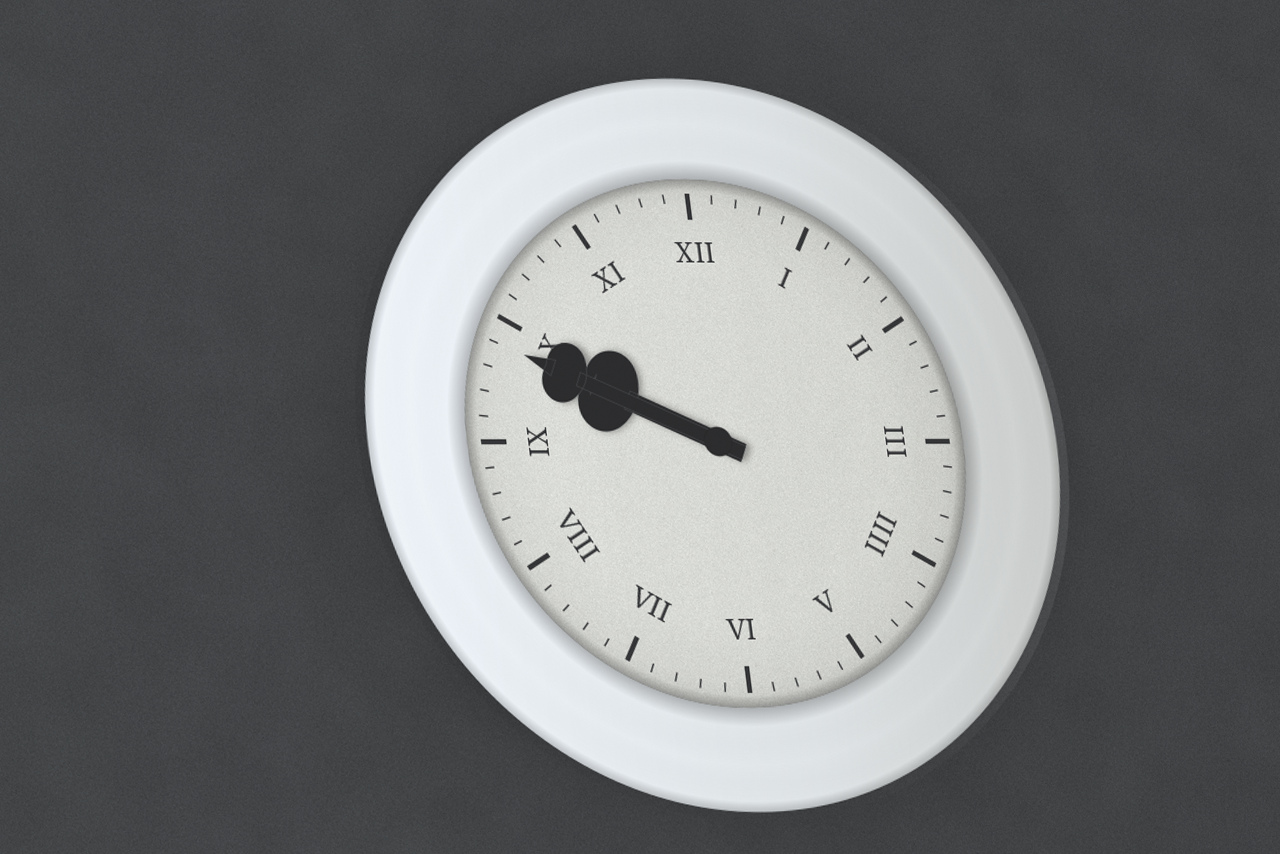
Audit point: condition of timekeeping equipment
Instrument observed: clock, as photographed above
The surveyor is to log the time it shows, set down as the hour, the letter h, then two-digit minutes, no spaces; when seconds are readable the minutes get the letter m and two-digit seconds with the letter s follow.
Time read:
9h49
